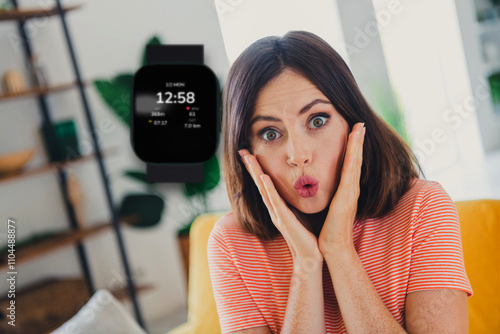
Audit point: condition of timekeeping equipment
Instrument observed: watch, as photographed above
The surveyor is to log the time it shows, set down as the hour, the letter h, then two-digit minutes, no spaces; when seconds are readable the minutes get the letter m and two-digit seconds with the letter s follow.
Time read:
12h58
